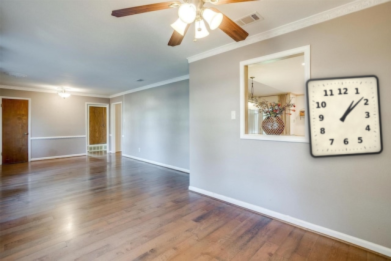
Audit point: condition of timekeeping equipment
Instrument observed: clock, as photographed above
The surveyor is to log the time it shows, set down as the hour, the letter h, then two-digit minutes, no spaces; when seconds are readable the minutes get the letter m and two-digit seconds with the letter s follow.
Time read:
1h08
